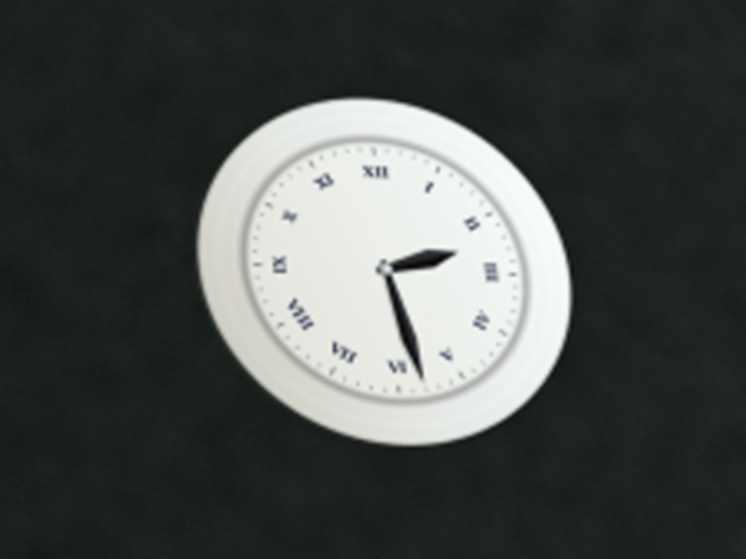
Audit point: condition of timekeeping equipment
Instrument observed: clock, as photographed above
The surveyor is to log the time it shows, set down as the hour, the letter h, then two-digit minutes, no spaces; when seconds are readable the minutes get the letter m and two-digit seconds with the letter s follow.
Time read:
2h28
